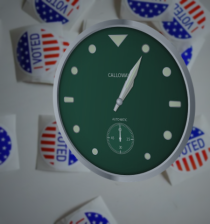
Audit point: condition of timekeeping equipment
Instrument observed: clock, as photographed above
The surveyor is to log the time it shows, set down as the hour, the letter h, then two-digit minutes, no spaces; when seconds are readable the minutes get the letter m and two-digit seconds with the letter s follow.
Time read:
1h05
